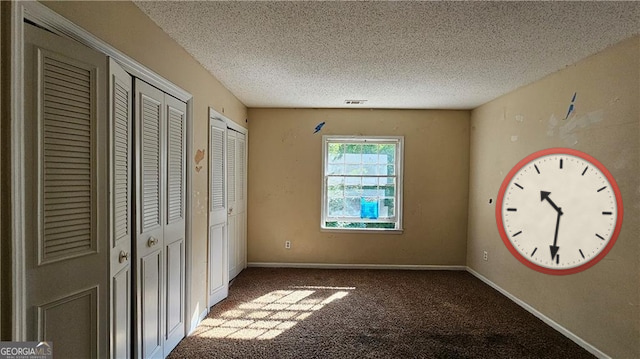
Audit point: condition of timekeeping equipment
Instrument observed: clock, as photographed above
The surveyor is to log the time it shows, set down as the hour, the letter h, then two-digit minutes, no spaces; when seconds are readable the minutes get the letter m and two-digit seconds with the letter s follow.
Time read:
10h31
